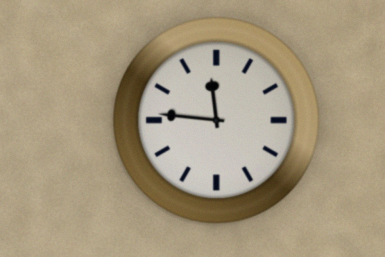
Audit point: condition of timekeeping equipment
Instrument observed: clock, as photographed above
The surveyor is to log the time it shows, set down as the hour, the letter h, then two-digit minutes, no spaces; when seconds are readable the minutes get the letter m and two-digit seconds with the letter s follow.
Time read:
11h46
